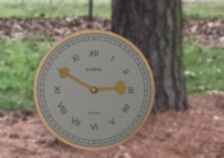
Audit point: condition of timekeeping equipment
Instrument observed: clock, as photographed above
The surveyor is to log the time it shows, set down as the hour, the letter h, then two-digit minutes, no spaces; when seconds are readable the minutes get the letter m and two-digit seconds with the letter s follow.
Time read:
2h50
